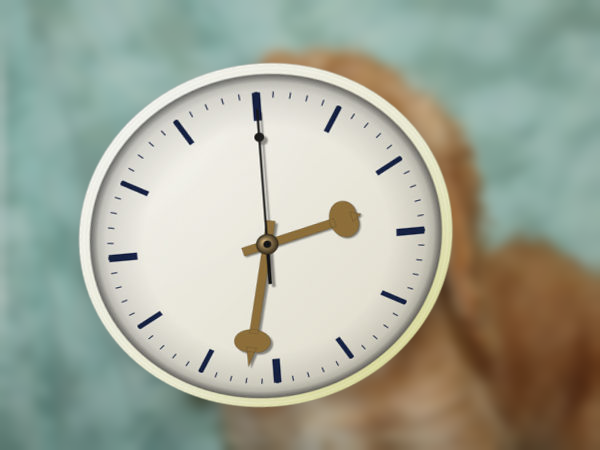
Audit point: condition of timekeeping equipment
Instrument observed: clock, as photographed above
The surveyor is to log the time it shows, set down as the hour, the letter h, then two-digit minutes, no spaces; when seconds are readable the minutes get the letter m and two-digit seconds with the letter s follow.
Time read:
2h32m00s
